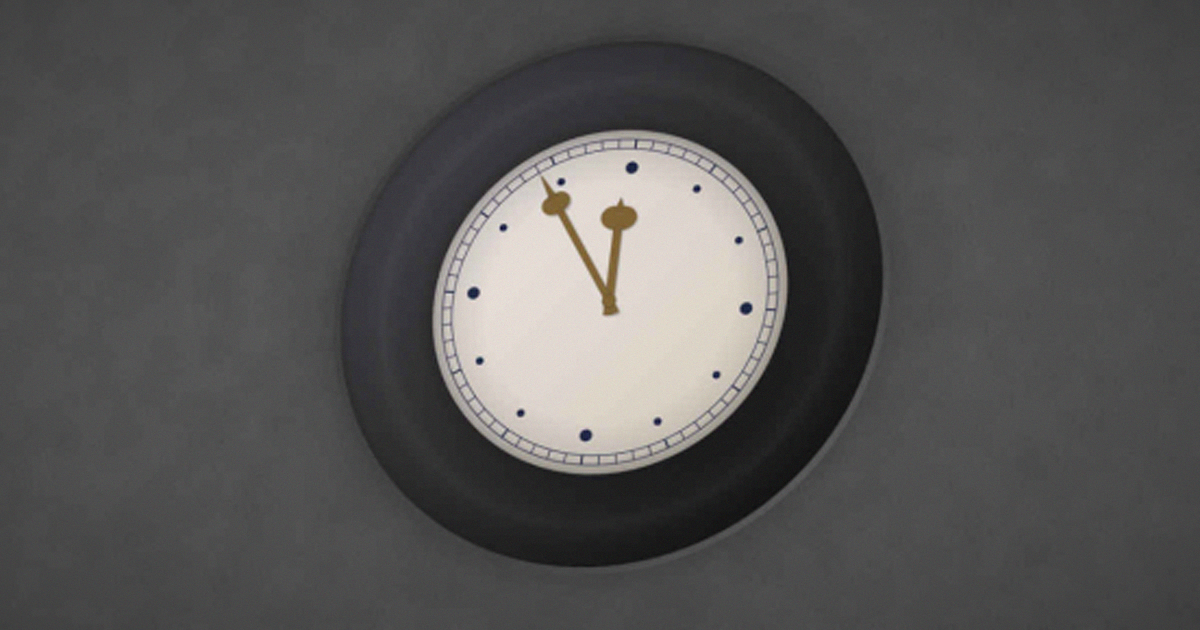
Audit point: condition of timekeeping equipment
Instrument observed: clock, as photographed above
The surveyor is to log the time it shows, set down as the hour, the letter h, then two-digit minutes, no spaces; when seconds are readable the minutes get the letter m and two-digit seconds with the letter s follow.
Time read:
11h54
